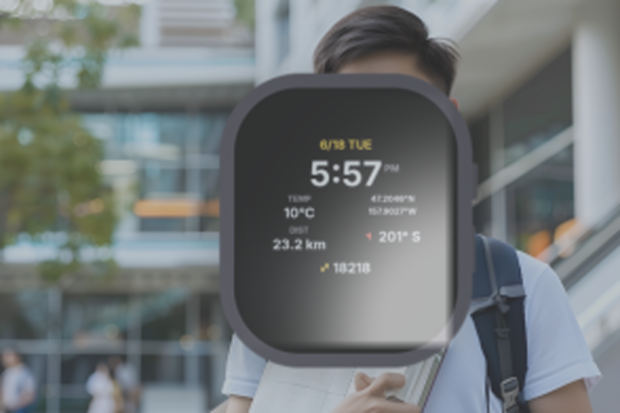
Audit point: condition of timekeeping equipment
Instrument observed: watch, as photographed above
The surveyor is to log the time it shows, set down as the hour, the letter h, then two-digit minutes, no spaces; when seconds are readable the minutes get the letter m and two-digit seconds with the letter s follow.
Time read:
5h57
